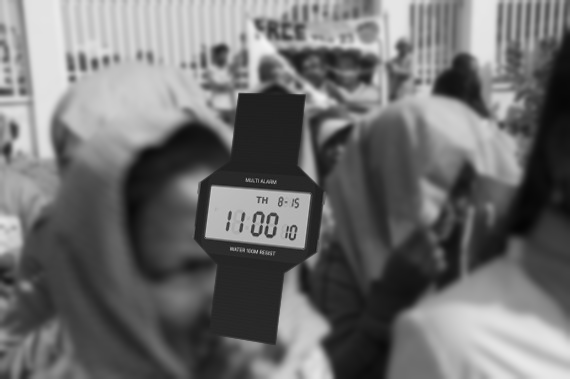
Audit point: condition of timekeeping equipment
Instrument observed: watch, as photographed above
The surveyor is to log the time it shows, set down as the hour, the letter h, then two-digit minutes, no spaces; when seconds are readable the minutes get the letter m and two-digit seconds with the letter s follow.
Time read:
11h00m10s
